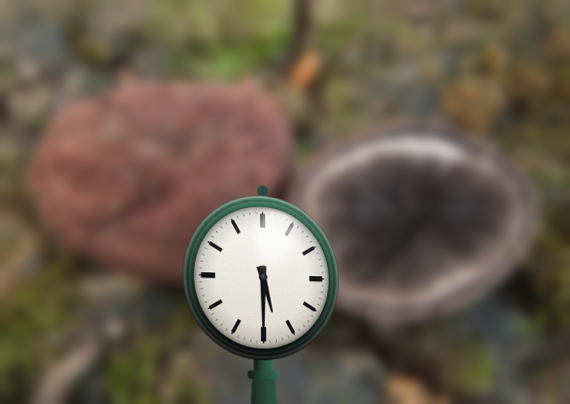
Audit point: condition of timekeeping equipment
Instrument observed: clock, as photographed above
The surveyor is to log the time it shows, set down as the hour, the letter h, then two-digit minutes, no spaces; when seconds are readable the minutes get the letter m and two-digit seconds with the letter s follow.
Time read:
5h30
